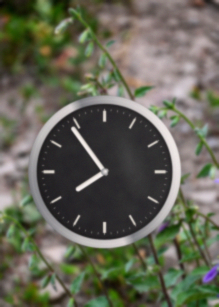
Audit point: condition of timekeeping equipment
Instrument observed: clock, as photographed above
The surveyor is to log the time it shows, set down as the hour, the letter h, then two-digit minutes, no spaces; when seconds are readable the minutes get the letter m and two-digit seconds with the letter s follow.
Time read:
7h54
